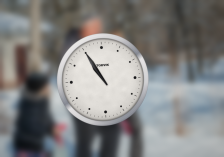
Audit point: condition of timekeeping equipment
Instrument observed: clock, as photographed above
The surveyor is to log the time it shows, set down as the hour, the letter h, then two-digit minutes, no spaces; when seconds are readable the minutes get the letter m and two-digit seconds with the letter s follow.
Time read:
10h55
